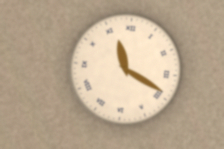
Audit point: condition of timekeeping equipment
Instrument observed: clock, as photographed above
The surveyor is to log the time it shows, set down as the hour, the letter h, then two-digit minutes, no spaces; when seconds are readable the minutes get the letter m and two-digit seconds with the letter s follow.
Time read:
11h19
